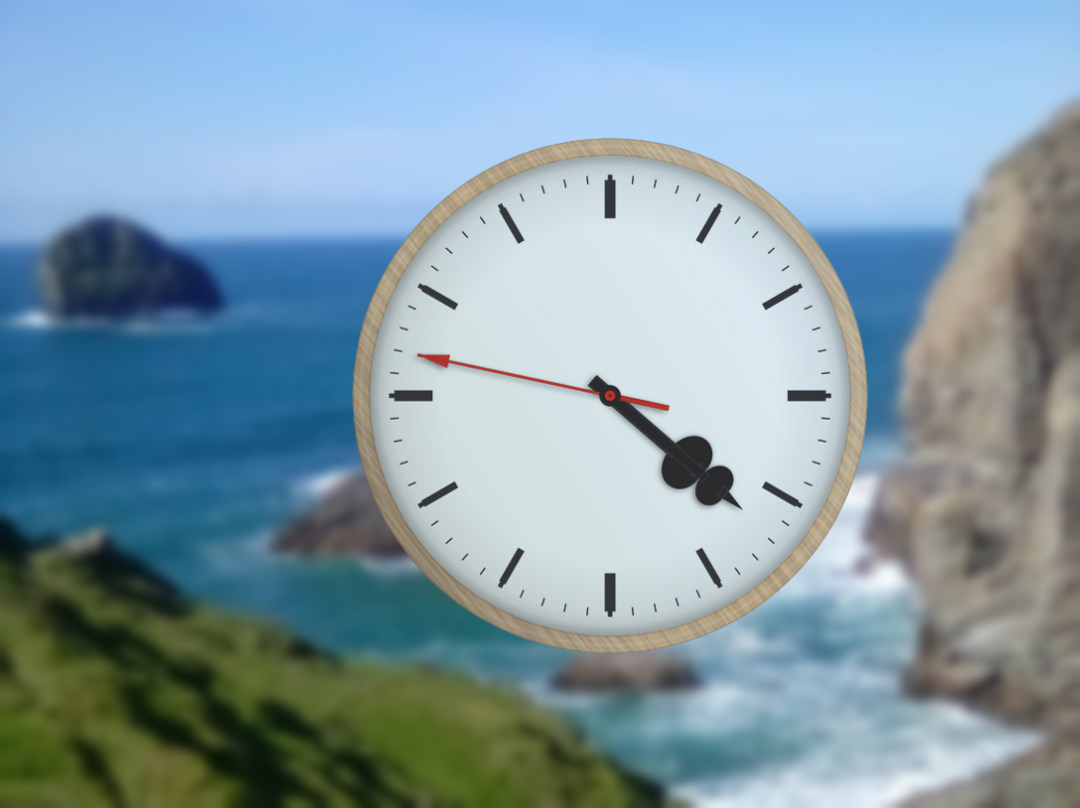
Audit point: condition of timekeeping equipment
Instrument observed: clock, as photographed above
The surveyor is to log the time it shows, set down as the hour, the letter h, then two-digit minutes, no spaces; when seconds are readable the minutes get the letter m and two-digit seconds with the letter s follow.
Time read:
4h21m47s
